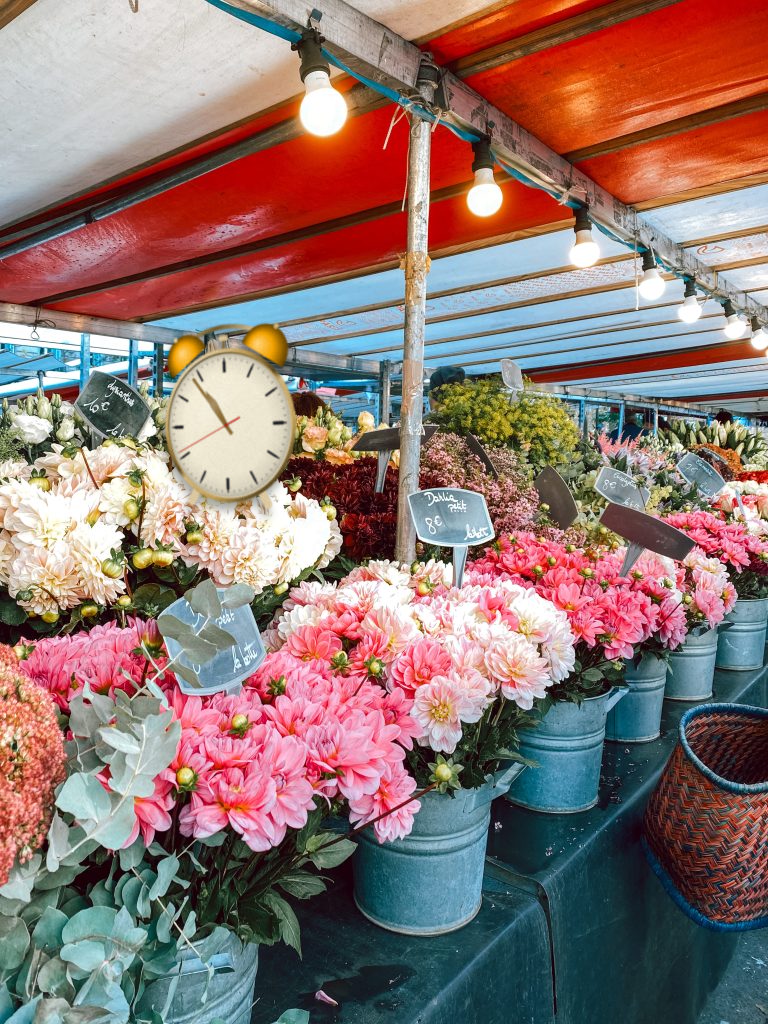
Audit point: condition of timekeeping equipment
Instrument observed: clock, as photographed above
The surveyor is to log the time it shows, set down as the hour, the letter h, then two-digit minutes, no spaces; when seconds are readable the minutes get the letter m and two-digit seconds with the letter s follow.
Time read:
10h53m41s
